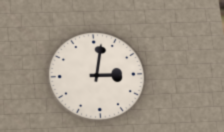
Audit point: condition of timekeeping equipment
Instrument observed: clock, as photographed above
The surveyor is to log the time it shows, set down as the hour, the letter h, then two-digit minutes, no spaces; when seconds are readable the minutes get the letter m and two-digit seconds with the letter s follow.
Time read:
3h02
